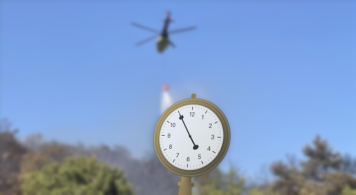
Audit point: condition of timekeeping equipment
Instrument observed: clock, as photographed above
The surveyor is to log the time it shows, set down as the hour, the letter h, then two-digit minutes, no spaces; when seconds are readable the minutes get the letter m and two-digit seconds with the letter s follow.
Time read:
4h55
